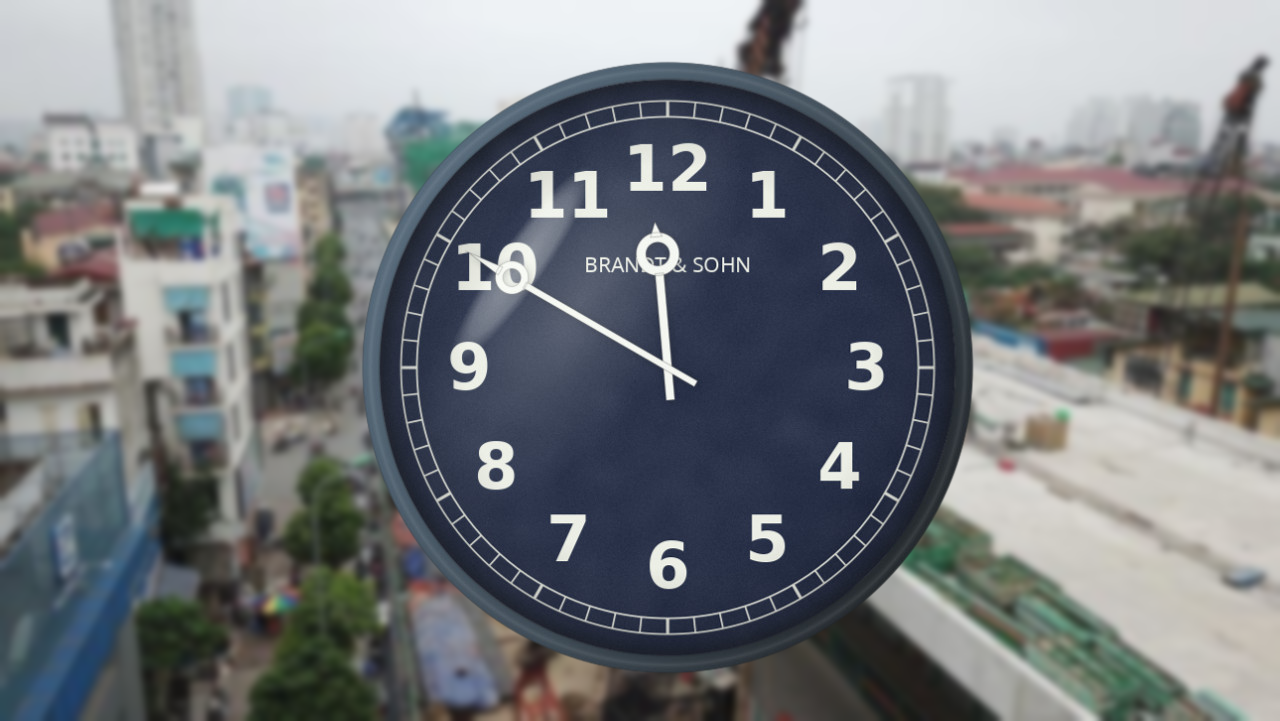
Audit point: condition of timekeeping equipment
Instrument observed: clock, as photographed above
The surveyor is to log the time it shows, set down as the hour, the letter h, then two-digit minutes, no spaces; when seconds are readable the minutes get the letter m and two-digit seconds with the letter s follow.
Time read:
11h50
